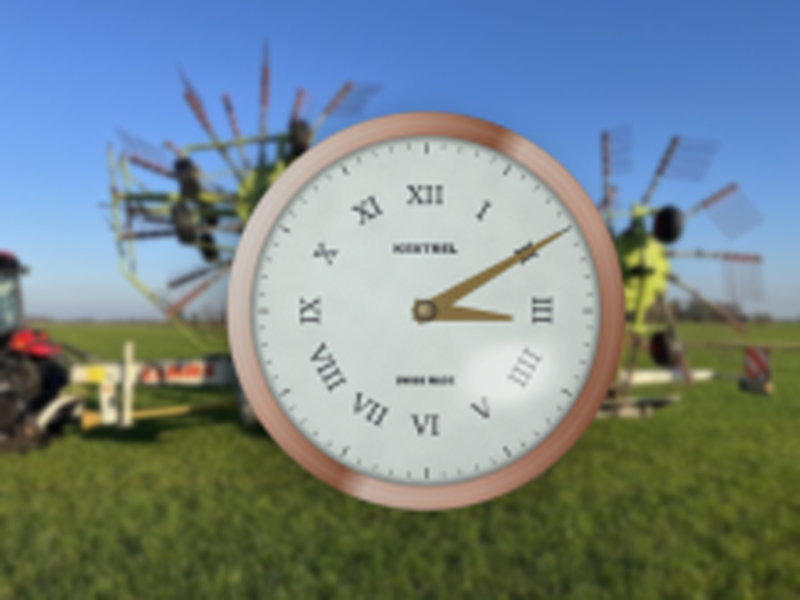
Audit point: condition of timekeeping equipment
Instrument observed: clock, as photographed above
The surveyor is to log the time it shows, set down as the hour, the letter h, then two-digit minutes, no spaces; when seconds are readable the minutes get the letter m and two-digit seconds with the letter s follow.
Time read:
3h10
